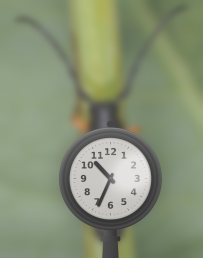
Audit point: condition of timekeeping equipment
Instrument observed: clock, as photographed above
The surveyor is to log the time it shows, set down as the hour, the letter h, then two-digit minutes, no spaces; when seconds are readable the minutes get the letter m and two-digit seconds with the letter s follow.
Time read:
10h34
